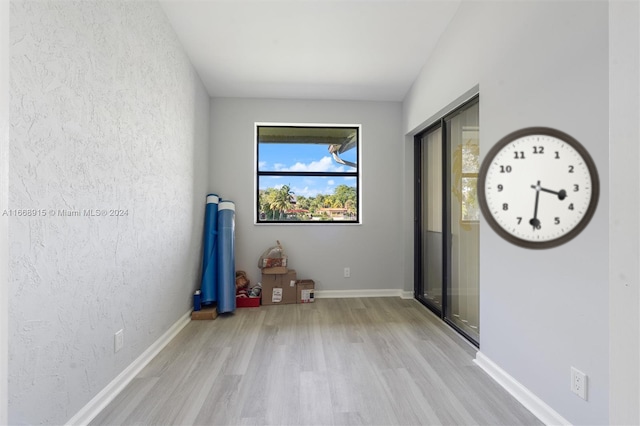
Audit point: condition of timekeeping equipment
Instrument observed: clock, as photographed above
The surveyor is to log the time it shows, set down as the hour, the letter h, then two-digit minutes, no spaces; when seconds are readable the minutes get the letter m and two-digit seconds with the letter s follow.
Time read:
3h31
